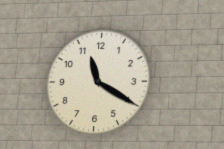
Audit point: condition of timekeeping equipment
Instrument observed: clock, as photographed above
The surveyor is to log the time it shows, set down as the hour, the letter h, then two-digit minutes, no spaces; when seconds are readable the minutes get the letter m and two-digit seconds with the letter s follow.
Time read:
11h20
